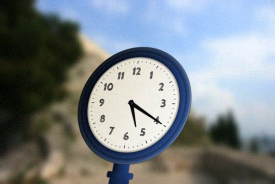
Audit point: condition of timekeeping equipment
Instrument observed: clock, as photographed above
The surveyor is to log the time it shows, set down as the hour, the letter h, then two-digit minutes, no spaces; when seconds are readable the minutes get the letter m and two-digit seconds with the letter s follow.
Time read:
5h20
